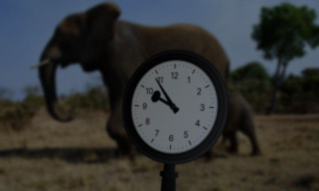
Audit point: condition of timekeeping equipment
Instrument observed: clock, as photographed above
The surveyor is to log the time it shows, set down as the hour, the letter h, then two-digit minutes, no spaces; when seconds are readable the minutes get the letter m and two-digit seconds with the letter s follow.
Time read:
9h54
